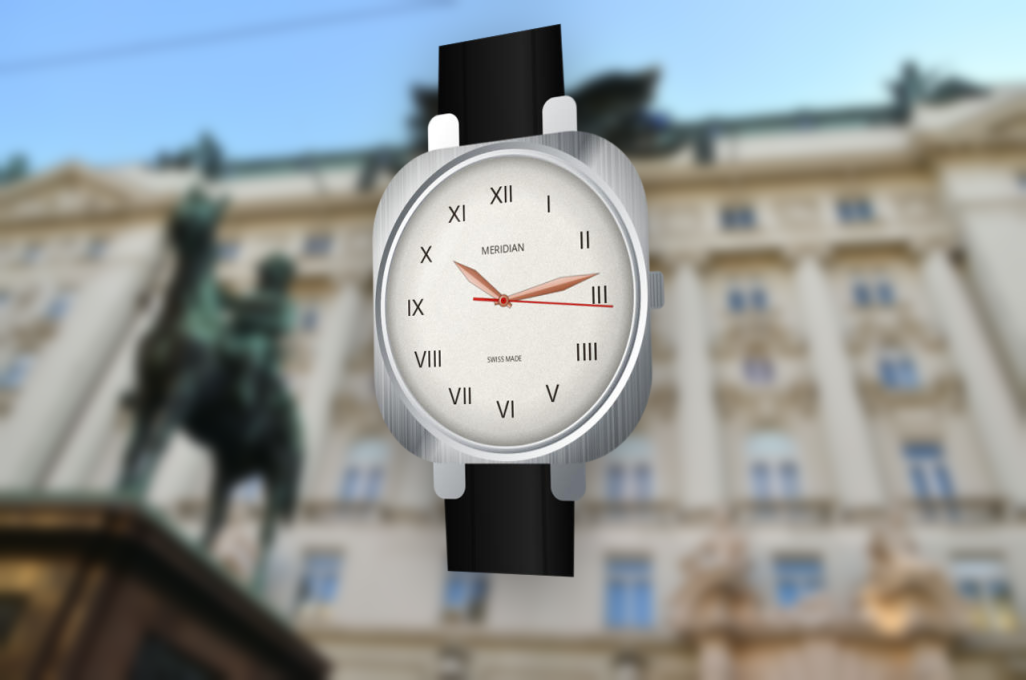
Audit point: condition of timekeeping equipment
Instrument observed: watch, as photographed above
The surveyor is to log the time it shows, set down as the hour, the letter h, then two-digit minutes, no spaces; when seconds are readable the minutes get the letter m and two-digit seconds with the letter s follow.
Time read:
10h13m16s
